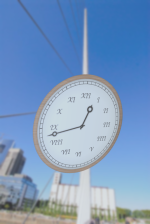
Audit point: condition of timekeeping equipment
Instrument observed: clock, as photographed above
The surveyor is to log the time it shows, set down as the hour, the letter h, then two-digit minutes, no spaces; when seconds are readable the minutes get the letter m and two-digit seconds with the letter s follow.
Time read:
12h43
